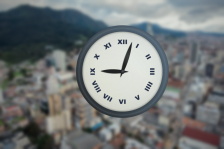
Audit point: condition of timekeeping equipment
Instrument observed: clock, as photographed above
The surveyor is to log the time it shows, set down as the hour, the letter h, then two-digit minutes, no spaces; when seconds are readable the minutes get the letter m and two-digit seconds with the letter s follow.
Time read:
9h03
